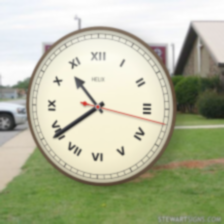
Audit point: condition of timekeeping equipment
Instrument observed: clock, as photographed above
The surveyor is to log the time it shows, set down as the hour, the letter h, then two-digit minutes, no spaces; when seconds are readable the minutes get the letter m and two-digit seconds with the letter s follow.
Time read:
10h39m17s
